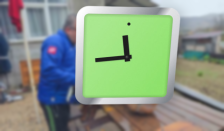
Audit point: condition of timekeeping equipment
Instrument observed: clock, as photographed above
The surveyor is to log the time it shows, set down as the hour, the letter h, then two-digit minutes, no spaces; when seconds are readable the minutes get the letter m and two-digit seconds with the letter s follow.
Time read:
11h44
